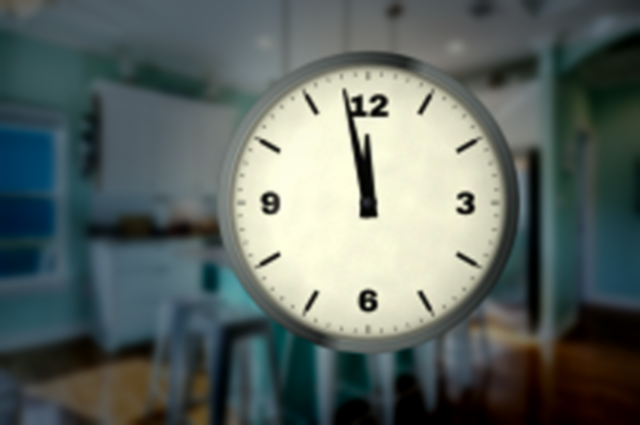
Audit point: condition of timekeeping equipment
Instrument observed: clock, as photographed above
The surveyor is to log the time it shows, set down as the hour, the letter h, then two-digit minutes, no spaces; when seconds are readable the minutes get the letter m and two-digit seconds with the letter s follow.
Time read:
11h58
